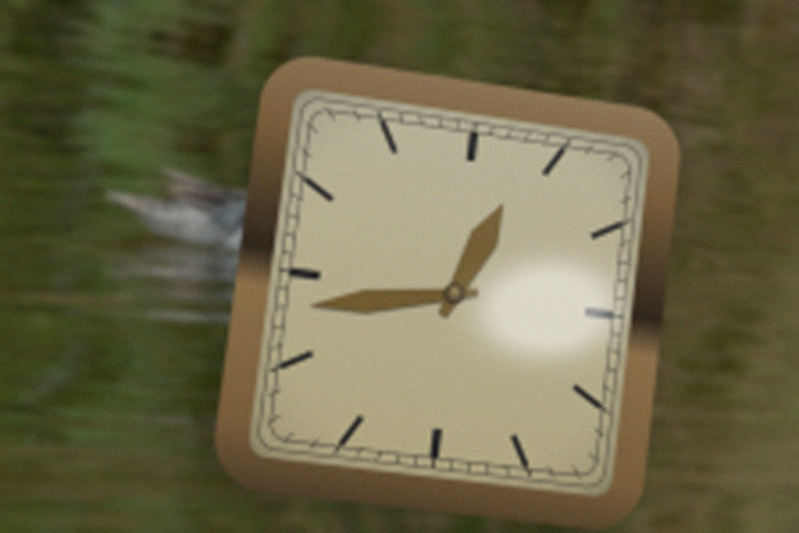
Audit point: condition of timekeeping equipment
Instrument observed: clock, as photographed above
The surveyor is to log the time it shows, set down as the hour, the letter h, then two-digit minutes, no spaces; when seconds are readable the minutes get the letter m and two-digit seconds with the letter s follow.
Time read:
12h43
